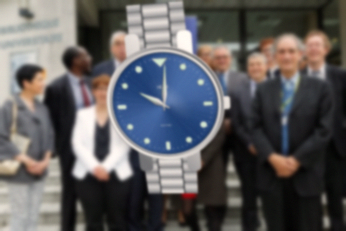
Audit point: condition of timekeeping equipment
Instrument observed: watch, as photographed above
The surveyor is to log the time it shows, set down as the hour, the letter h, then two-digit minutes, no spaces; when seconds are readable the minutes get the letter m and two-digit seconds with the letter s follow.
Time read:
10h01
